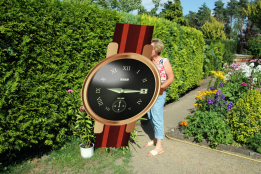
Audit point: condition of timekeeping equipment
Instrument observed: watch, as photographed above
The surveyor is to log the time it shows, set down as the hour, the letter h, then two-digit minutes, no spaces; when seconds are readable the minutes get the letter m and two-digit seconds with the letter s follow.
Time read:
9h15
